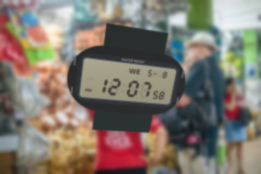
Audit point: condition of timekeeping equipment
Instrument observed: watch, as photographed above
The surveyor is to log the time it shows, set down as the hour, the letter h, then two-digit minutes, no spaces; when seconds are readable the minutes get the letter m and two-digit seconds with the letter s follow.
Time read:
12h07
